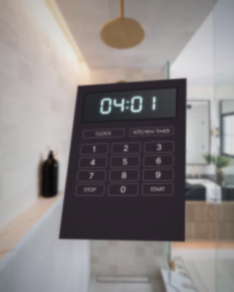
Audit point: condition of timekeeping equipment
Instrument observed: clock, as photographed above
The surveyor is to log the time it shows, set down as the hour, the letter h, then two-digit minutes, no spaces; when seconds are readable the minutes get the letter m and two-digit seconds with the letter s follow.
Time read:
4h01
